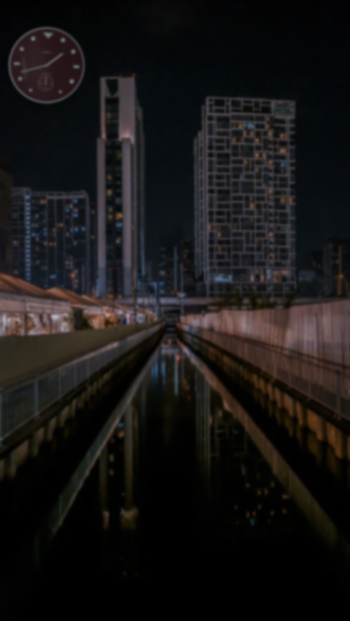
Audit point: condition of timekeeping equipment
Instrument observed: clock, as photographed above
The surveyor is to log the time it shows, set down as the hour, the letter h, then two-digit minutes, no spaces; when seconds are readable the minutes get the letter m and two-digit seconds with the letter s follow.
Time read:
1h42
